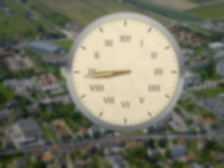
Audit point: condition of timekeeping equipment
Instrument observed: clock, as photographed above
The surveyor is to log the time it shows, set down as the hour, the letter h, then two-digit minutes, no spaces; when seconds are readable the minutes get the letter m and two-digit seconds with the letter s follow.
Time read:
8h44
